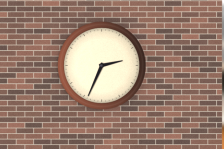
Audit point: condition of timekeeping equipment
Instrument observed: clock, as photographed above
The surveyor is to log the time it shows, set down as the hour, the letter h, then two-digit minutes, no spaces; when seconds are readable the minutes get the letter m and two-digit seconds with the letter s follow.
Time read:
2h34
